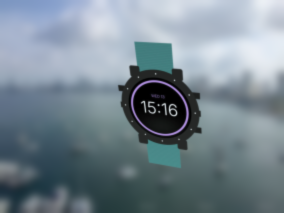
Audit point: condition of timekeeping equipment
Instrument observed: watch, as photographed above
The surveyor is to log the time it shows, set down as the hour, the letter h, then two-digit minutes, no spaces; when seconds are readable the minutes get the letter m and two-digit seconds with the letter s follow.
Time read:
15h16
